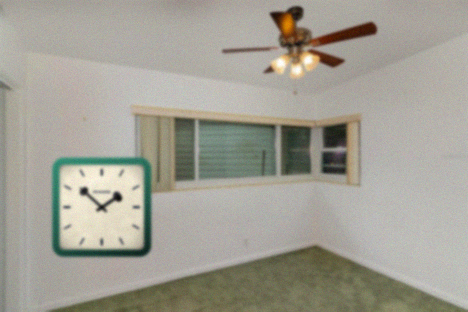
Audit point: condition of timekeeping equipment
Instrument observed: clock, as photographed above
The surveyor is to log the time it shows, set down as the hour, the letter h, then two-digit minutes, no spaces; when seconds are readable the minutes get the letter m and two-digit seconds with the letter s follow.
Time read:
1h52
